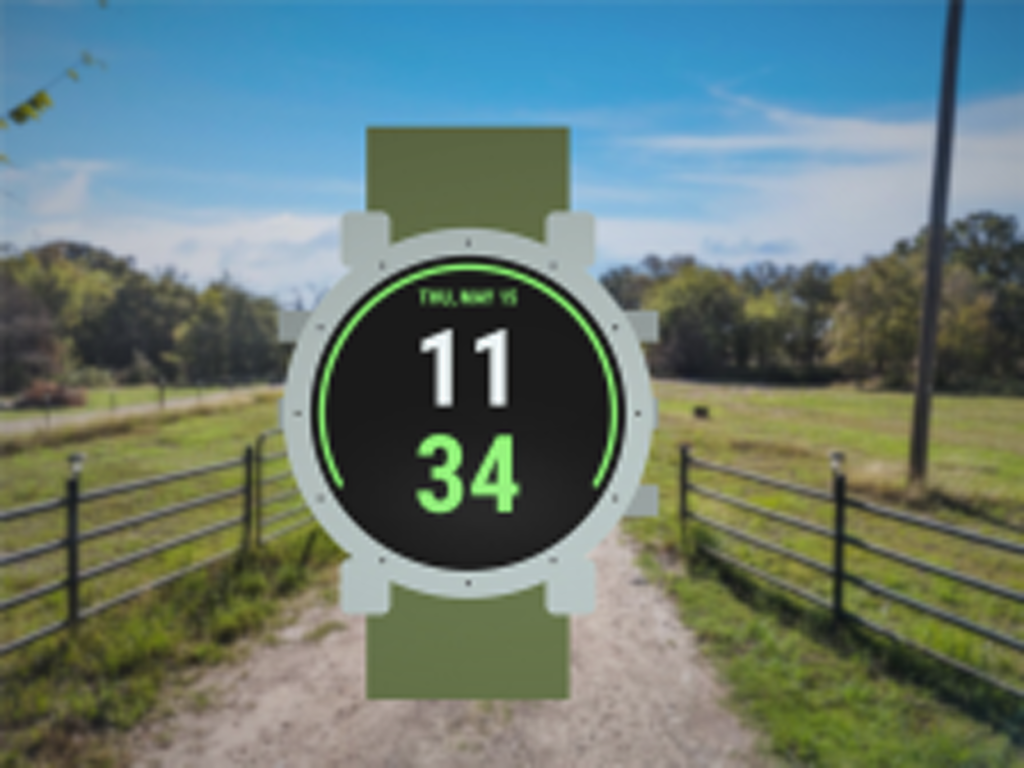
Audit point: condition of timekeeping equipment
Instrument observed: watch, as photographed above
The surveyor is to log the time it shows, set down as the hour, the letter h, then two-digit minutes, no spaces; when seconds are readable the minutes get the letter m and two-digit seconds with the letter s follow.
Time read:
11h34
